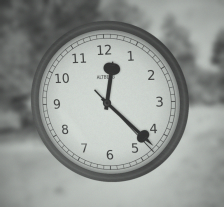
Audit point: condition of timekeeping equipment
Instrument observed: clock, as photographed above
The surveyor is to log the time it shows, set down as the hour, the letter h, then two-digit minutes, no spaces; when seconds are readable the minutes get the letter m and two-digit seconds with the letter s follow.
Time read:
12h22m23s
